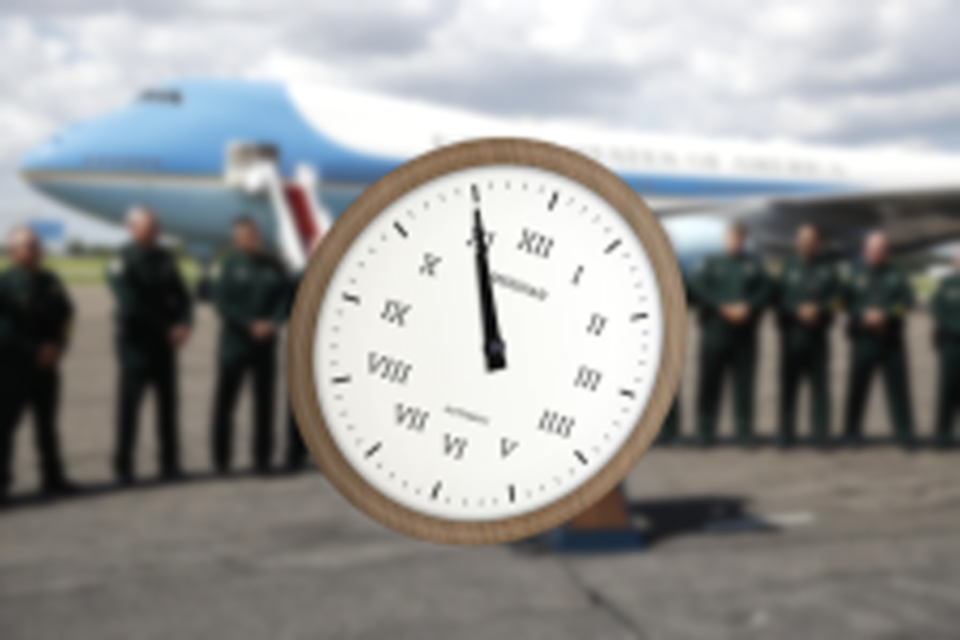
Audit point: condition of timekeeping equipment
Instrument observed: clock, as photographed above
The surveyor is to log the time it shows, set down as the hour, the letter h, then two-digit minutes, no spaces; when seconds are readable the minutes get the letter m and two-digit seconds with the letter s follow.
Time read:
10h55
